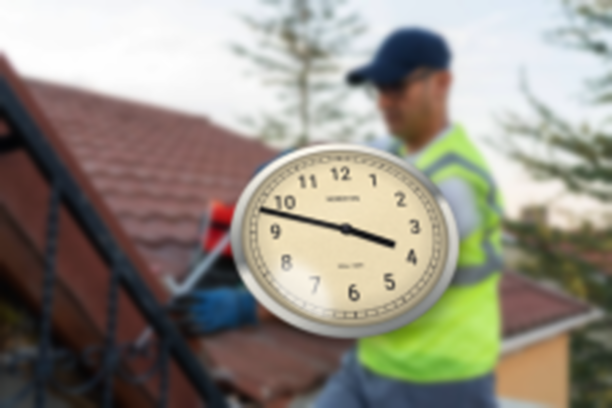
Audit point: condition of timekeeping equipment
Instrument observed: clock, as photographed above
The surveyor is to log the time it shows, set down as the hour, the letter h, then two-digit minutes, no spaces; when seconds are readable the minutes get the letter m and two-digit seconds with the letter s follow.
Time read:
3h48
